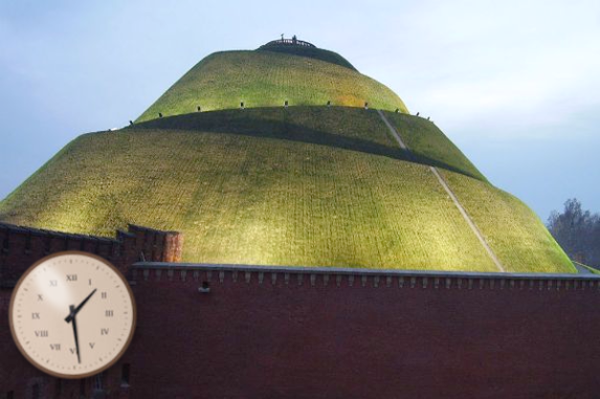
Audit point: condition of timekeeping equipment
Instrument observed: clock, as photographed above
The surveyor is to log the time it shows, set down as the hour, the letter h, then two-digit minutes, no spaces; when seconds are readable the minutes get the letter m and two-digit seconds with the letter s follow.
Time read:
1h29
